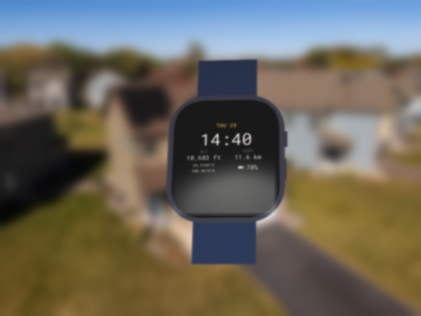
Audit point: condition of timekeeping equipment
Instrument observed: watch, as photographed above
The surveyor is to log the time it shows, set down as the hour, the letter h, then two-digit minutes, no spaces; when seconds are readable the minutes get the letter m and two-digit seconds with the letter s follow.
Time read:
14h40
